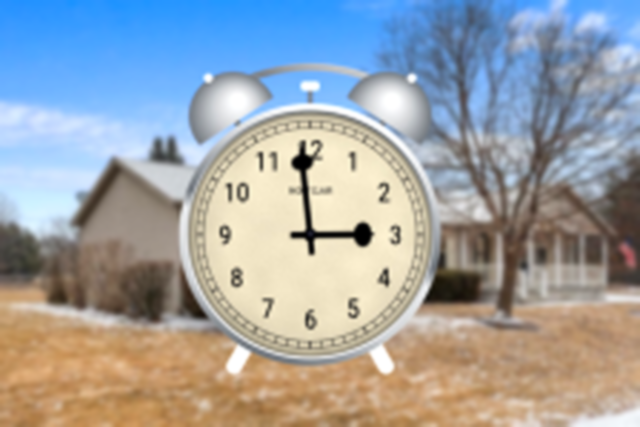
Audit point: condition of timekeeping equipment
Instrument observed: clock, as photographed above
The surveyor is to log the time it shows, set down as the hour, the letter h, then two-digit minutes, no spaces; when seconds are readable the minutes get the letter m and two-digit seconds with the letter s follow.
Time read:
2h59
